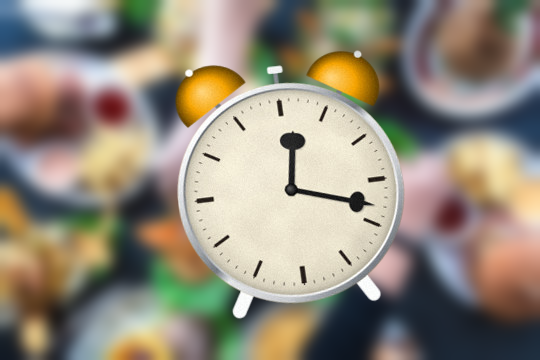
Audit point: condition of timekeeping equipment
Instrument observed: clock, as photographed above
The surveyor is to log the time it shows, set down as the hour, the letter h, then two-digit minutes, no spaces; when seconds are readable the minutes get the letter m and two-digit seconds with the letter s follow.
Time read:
12h18
